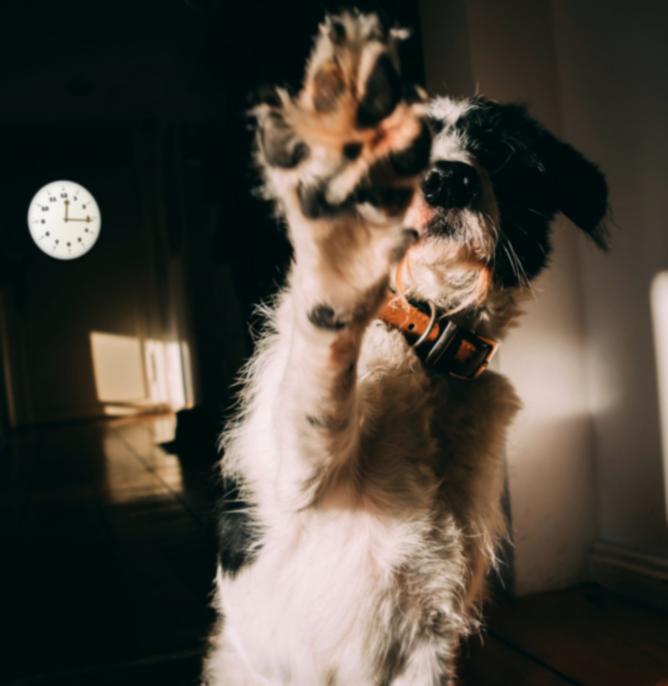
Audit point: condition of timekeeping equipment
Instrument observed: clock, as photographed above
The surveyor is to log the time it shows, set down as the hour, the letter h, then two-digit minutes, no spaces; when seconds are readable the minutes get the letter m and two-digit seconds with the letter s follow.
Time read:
12h16
